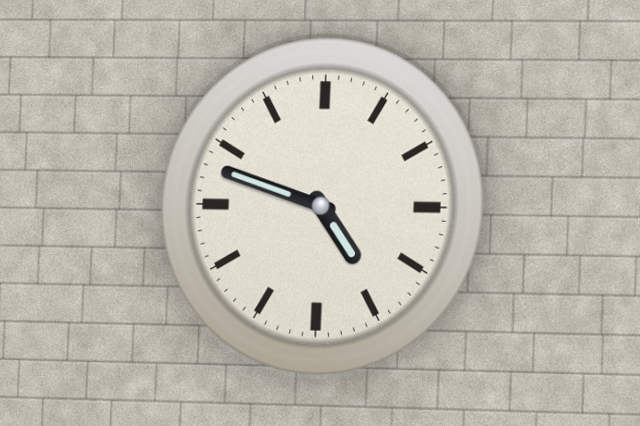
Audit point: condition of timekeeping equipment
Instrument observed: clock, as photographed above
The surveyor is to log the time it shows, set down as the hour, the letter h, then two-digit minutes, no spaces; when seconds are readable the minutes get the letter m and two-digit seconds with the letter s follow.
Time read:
4h48
